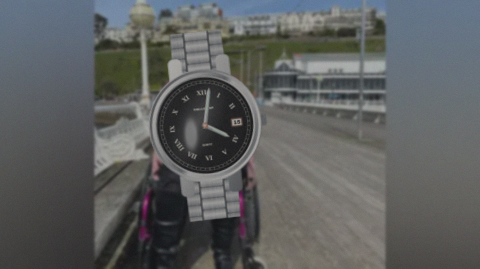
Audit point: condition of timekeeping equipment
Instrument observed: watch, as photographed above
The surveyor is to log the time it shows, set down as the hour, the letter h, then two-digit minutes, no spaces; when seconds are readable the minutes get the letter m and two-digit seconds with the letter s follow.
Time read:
4h02
